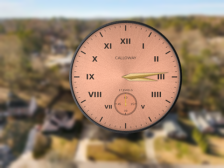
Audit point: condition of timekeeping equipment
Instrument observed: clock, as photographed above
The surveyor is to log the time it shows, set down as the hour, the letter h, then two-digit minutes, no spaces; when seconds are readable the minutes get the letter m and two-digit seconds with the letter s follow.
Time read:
3h14
